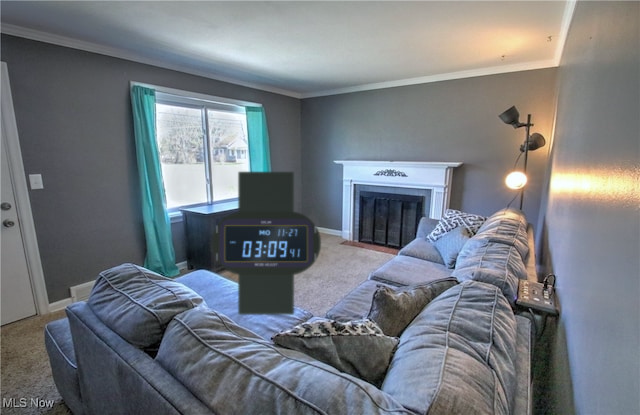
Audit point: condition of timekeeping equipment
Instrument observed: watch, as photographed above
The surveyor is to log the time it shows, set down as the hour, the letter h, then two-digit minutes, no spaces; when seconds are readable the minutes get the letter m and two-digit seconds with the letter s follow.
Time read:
3h09
